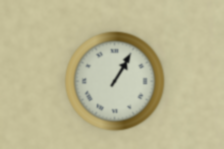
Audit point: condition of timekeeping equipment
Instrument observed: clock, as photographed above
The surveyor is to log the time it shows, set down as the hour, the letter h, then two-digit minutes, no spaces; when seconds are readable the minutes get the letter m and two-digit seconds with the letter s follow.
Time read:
1h05
